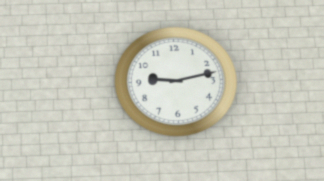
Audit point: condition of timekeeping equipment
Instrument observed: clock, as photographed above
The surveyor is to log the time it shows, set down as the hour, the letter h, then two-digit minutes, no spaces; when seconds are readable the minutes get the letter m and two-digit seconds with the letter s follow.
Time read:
9h13
